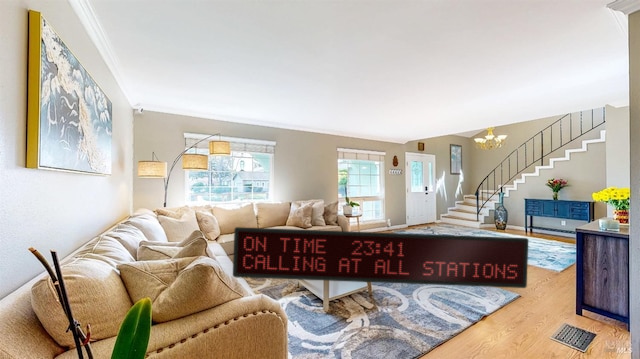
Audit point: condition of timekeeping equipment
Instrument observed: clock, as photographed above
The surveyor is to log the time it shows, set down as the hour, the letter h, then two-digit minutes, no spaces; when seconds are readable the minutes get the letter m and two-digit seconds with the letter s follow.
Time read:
23h41
